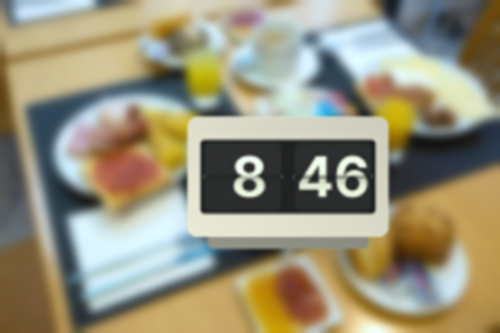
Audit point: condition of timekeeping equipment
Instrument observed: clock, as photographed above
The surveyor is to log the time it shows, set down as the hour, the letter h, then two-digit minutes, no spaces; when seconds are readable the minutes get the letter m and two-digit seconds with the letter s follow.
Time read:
8h46
